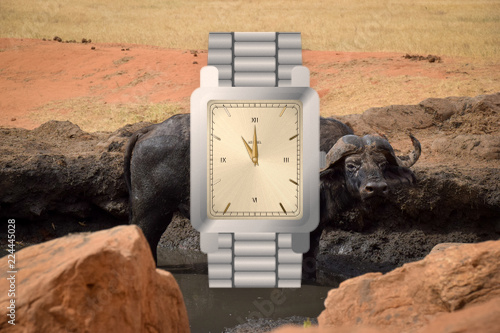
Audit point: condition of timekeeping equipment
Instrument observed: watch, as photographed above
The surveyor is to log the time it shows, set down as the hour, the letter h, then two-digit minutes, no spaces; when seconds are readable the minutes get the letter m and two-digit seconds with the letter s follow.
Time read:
11h00
